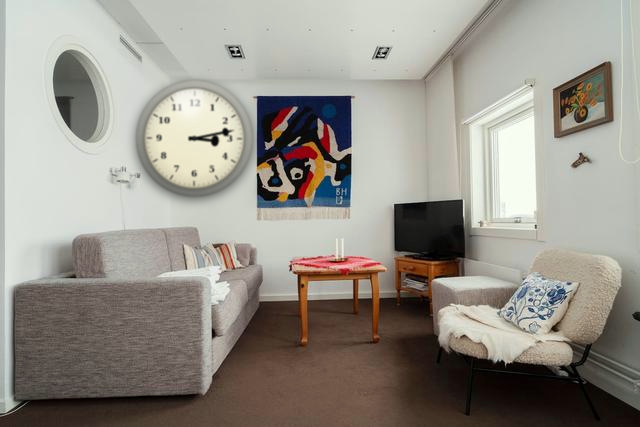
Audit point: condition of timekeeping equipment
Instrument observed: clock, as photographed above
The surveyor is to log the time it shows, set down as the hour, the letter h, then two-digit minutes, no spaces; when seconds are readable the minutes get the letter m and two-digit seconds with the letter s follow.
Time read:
3h13
